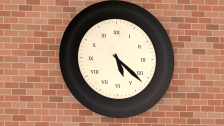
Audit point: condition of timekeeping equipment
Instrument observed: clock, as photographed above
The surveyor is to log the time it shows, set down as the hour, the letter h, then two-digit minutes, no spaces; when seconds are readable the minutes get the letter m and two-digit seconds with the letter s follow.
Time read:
5h22
